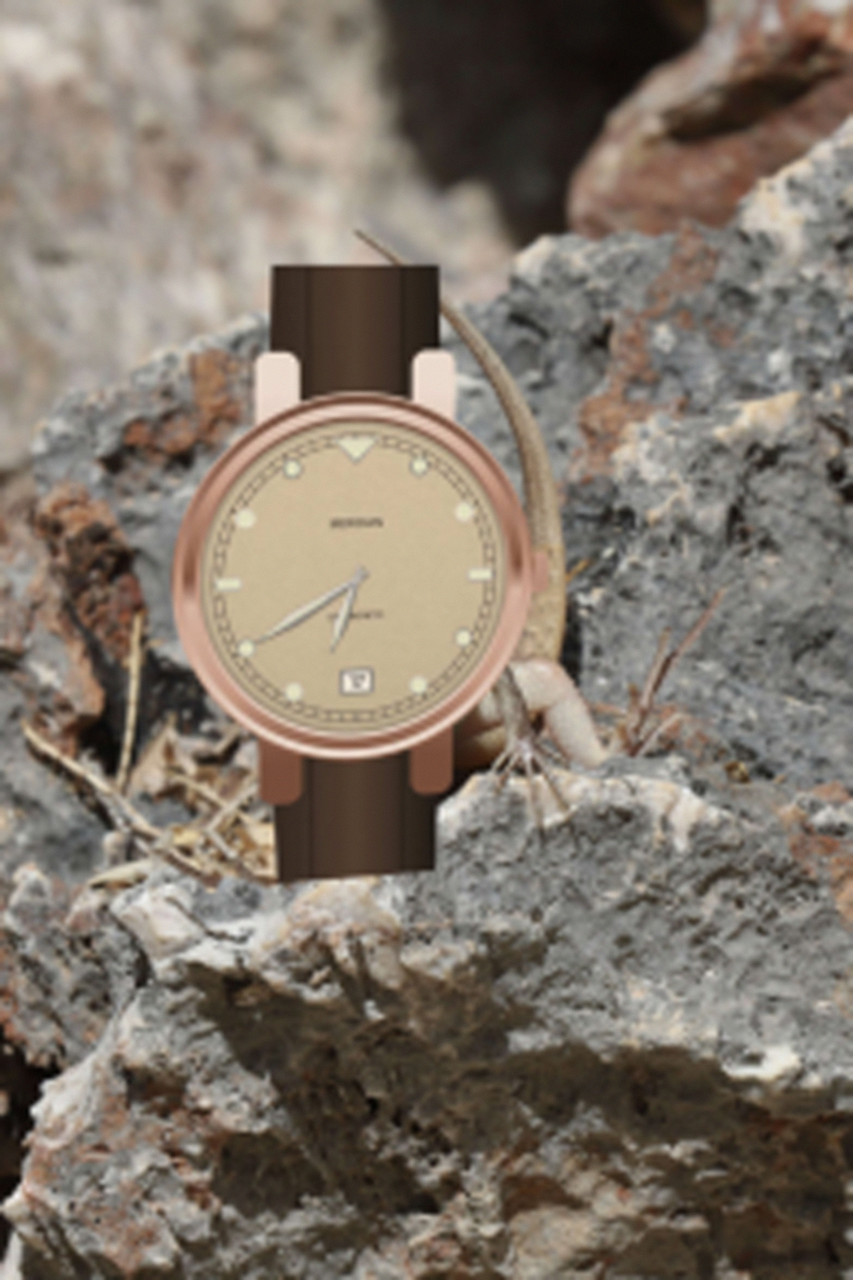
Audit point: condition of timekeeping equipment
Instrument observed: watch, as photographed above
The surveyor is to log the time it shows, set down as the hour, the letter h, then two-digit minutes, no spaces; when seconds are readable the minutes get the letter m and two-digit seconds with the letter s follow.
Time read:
6h40
